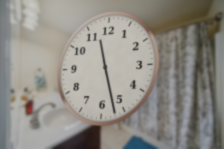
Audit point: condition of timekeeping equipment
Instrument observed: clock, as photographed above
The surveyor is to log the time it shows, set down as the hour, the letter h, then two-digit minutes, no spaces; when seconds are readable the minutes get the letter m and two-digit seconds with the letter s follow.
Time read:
11h27
